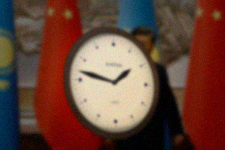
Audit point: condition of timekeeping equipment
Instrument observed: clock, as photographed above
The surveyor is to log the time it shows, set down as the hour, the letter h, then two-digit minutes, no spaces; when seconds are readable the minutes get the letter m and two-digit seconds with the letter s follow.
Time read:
1h47
